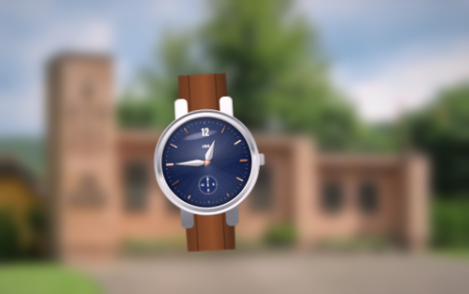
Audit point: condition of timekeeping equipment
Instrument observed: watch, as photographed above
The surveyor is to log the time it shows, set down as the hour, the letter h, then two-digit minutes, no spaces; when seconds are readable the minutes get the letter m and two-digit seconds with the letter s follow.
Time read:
12h45
